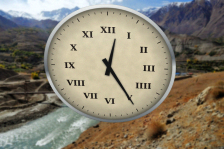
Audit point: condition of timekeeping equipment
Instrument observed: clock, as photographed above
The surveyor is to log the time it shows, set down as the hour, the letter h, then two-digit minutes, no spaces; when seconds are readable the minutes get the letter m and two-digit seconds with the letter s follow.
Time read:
12h25
